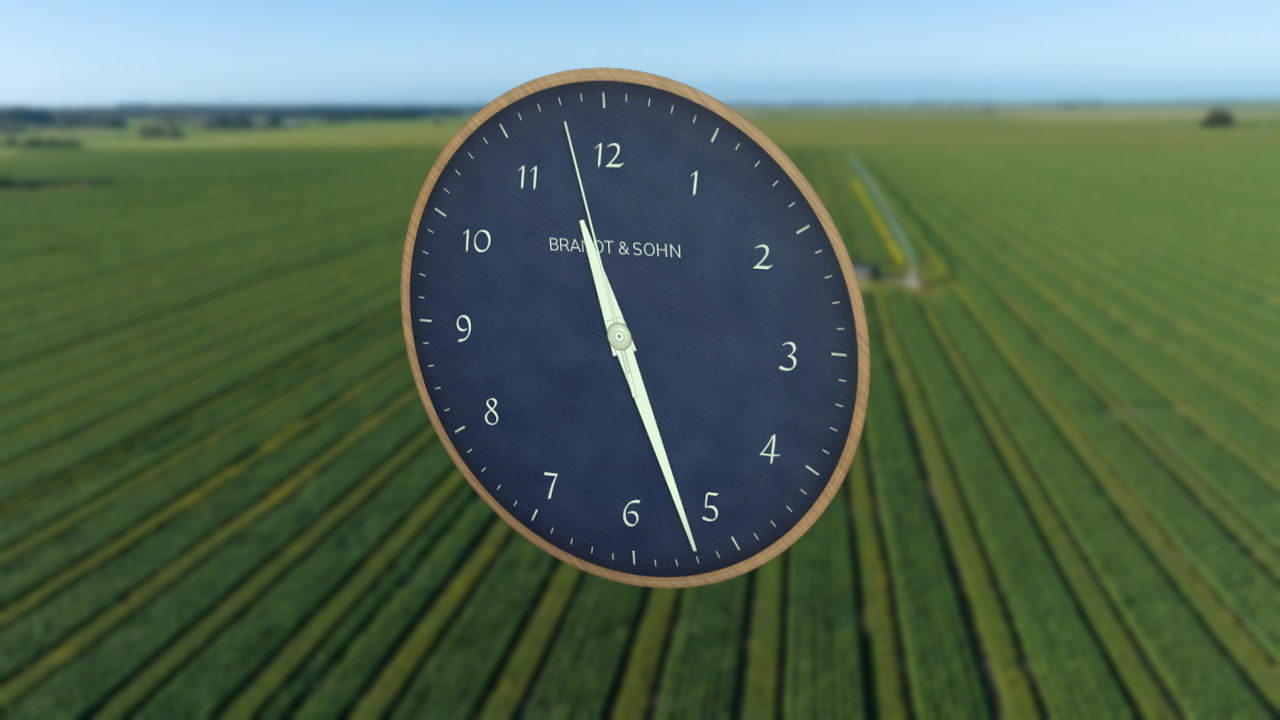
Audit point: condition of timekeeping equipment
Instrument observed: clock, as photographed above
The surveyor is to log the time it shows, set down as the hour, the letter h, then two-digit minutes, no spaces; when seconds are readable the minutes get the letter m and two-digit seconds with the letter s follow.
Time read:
11h26m58s
